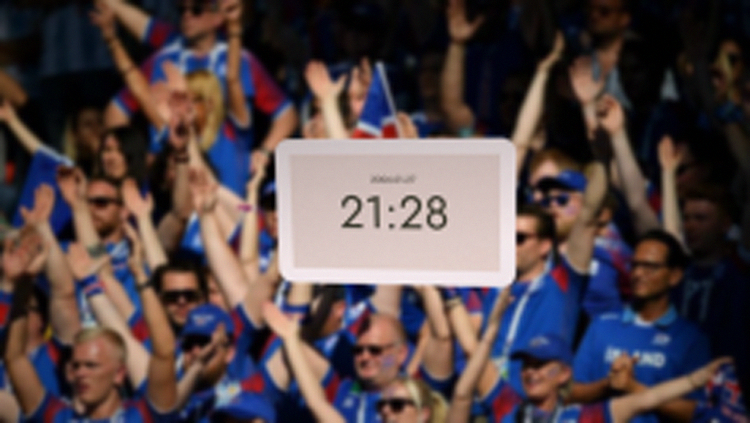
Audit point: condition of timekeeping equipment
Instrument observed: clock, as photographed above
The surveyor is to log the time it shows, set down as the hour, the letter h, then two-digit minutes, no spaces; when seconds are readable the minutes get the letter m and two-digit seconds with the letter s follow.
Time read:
21h28
